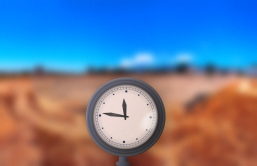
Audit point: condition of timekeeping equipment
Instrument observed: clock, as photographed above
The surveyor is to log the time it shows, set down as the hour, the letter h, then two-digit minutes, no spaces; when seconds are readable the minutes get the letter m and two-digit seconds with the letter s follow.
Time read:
11h46
